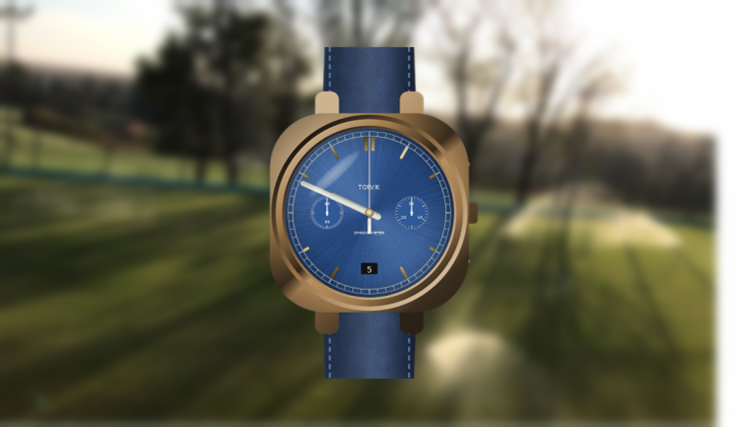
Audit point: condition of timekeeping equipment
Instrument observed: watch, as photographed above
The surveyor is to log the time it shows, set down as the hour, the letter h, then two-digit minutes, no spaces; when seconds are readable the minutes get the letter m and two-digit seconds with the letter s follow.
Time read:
9h49
